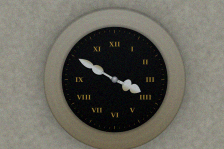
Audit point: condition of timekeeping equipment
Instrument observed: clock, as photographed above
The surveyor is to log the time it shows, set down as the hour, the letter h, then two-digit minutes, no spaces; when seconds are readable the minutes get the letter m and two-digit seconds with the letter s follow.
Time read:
3h50
